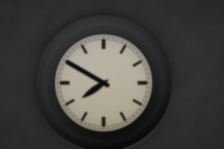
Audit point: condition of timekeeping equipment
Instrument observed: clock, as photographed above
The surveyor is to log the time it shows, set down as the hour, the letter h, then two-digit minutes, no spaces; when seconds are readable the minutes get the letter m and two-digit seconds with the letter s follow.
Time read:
7h50
